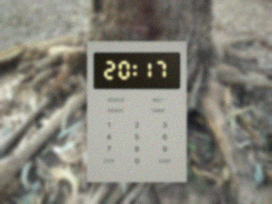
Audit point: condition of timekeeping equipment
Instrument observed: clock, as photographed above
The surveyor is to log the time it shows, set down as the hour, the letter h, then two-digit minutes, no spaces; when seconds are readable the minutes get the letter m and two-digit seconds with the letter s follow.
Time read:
20h17
